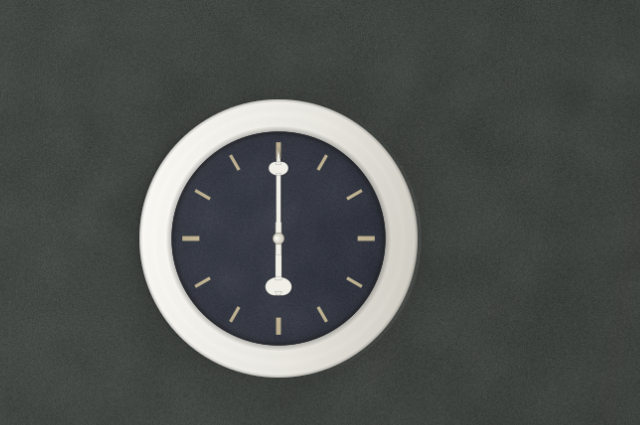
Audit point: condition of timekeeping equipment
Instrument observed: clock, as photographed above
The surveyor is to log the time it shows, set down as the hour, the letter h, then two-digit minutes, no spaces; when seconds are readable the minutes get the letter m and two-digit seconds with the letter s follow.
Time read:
6h00
